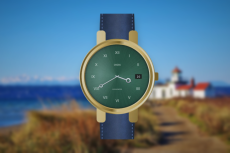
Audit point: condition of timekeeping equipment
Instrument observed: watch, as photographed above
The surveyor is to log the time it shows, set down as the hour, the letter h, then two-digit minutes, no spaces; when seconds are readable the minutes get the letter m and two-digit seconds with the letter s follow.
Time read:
3h40
